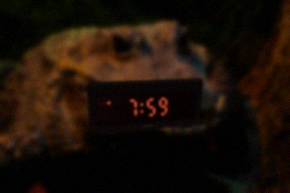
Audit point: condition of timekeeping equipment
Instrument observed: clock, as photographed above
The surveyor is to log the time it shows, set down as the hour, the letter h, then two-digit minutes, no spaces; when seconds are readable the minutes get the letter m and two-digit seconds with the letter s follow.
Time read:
7h59
